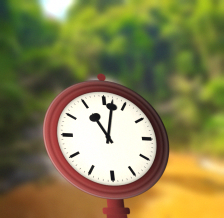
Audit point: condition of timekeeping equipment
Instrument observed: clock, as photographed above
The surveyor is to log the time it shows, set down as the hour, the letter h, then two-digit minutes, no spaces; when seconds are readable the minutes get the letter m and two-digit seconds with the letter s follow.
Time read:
11h02
